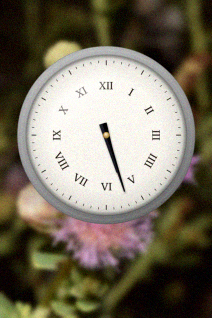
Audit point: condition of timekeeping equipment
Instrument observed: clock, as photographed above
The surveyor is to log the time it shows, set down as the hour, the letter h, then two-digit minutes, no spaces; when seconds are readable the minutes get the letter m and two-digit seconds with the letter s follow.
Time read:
5h27
